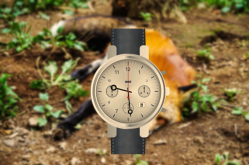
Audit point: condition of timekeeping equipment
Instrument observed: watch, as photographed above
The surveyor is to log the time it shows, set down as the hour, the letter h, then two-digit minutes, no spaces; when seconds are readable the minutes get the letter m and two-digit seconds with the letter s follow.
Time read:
9h29
